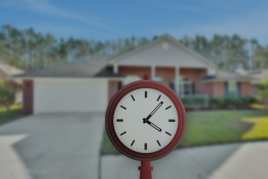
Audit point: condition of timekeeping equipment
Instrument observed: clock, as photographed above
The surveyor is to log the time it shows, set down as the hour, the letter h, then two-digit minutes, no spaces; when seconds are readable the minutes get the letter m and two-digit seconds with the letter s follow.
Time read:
4h07
